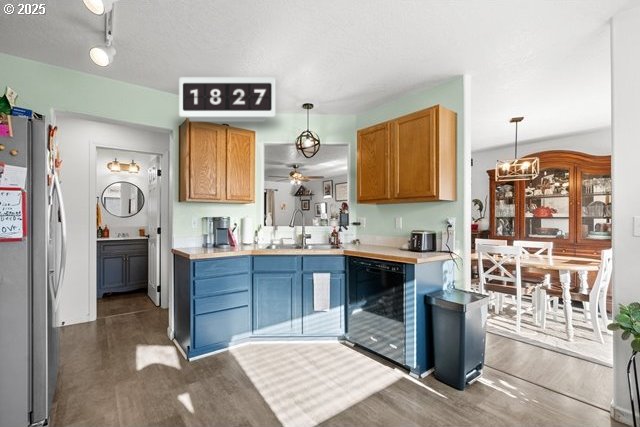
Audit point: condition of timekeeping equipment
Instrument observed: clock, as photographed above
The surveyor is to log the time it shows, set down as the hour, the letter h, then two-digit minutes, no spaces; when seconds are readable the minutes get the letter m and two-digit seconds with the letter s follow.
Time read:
18h27
